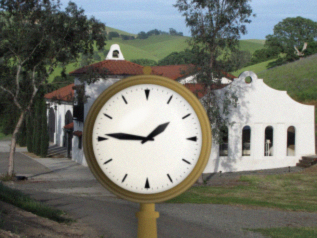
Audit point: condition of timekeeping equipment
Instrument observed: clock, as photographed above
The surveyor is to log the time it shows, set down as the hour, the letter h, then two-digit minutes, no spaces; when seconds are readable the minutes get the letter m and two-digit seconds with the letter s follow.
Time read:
1h46
